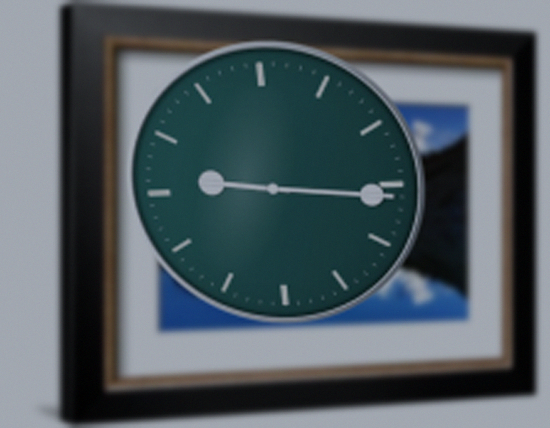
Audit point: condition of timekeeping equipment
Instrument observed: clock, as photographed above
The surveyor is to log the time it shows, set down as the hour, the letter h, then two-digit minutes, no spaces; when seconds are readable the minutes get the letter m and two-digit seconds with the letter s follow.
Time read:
9h16
